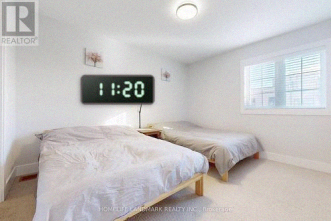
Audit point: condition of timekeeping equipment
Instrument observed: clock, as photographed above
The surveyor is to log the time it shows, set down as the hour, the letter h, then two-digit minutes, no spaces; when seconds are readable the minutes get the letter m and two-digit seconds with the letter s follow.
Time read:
11h20
